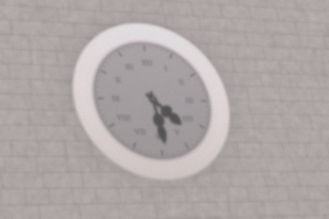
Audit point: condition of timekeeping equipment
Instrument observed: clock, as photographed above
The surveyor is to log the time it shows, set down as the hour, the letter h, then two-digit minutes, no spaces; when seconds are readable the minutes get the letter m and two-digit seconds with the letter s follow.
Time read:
4h29
